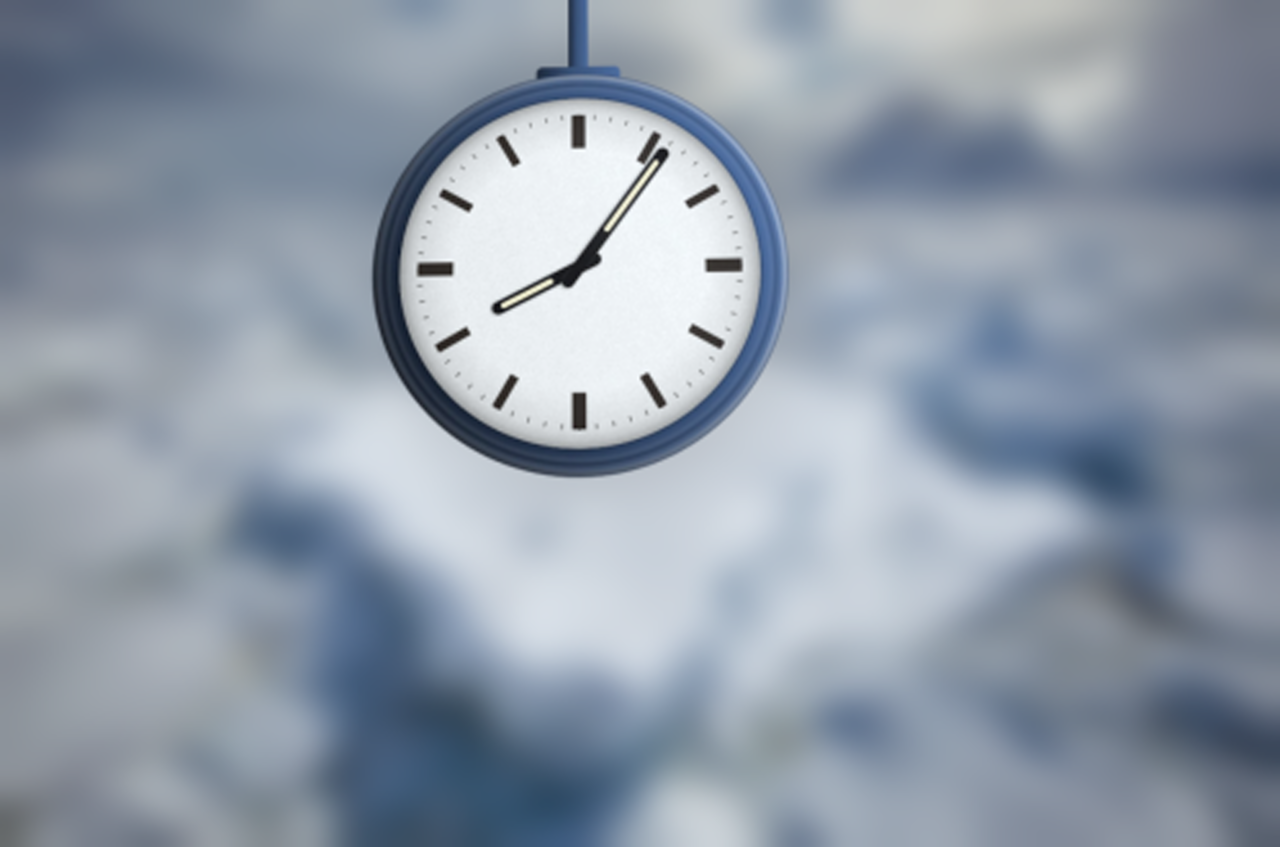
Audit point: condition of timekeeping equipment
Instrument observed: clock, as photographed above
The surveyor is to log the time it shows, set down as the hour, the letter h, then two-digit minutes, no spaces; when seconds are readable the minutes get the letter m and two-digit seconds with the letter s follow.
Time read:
8h06
